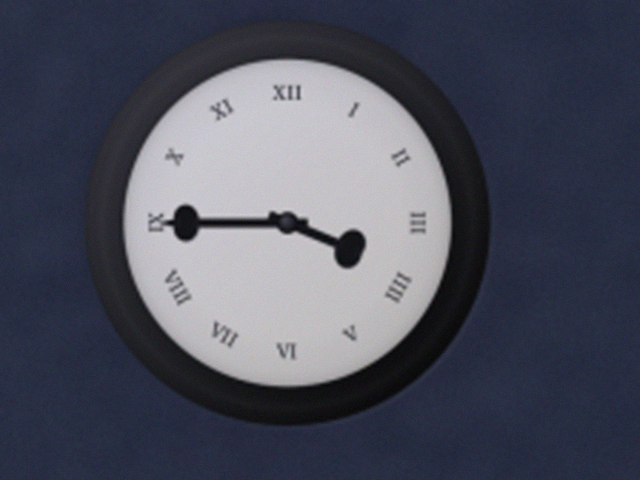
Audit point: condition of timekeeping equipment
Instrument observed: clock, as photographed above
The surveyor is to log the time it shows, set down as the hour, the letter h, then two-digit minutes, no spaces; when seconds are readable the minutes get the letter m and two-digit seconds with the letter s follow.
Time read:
3h45
